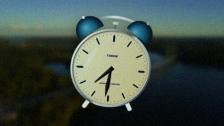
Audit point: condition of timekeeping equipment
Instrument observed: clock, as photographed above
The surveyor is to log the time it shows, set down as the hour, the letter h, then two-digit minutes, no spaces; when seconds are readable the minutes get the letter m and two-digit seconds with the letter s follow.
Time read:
7h31
